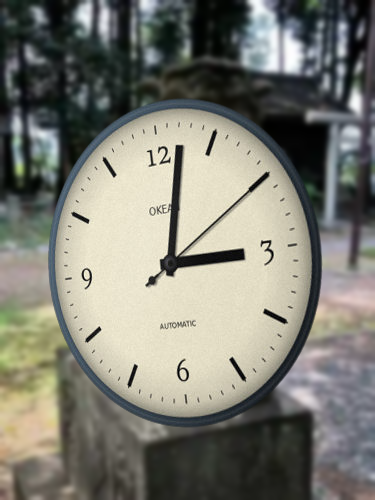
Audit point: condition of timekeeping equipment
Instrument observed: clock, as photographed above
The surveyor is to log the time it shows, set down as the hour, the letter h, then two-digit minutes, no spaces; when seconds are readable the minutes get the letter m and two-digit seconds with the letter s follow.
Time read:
3h02m10s
